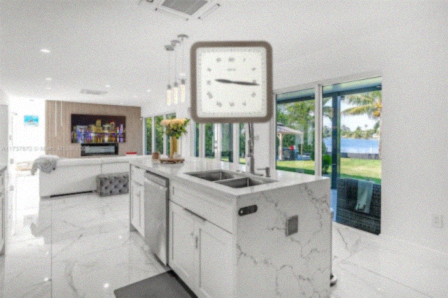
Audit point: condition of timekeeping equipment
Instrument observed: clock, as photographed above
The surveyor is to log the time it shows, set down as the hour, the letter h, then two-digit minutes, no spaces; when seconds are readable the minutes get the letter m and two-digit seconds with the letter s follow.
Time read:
9h16
